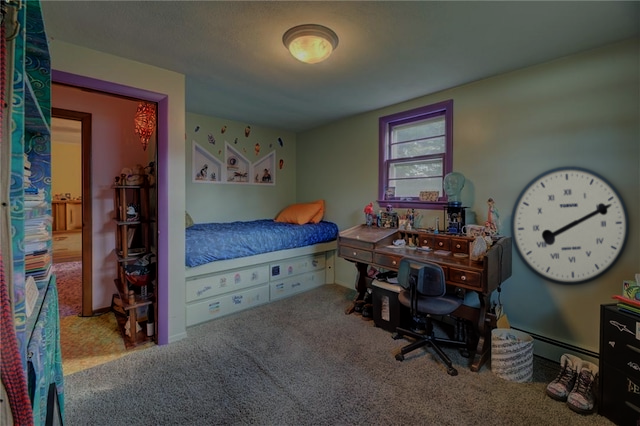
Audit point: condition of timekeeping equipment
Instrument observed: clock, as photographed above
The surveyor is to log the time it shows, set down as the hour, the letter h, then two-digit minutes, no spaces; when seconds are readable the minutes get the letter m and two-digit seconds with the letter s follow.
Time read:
8h11
